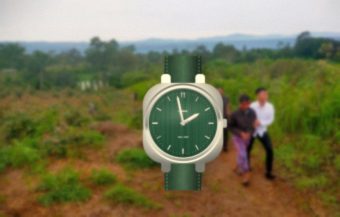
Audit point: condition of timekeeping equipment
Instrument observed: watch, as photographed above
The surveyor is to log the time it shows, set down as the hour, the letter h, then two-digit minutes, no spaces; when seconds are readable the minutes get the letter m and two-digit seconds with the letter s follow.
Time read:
1h58
